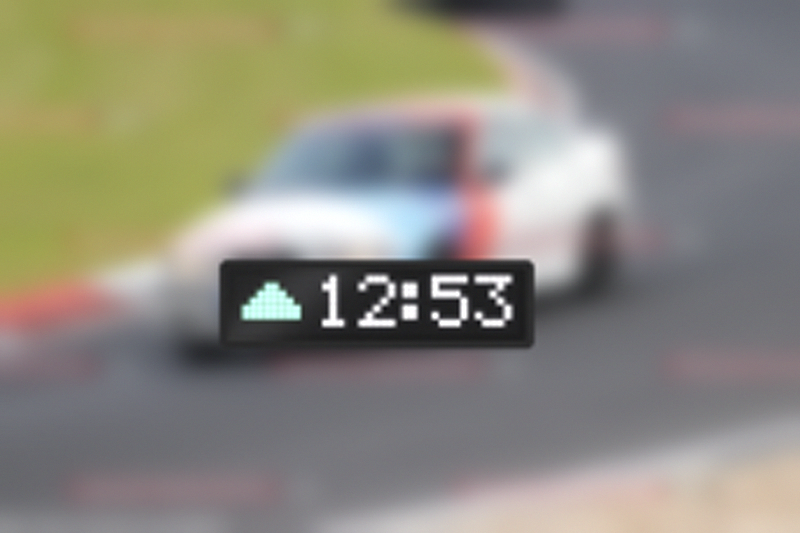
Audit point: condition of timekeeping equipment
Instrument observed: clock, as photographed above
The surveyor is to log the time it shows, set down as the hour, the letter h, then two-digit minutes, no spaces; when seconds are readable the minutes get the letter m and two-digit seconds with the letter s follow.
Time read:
12h53
